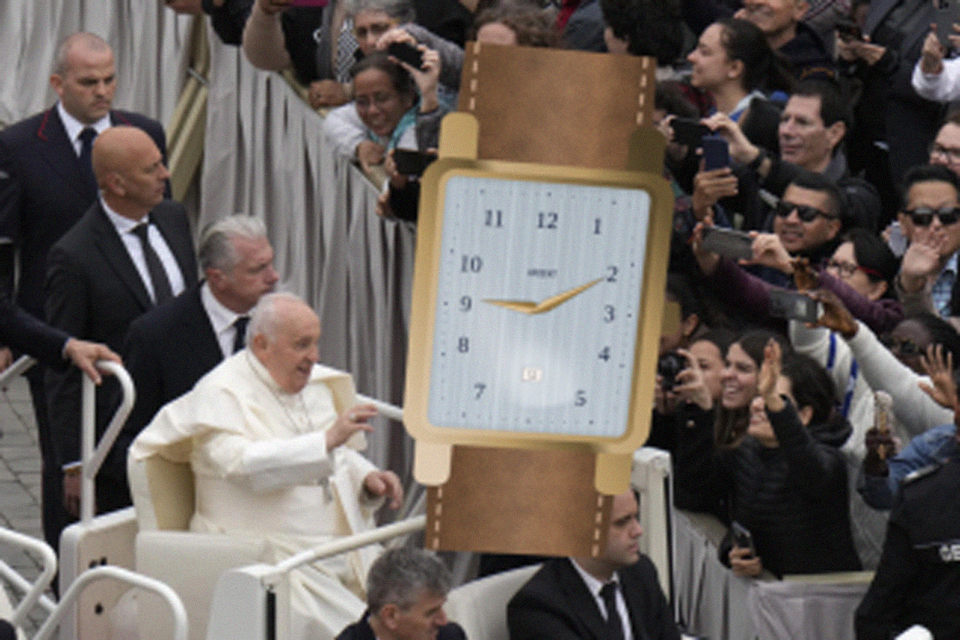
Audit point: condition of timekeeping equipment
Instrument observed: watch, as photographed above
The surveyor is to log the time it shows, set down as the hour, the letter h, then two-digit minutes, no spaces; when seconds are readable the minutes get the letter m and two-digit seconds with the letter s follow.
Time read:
9h10
